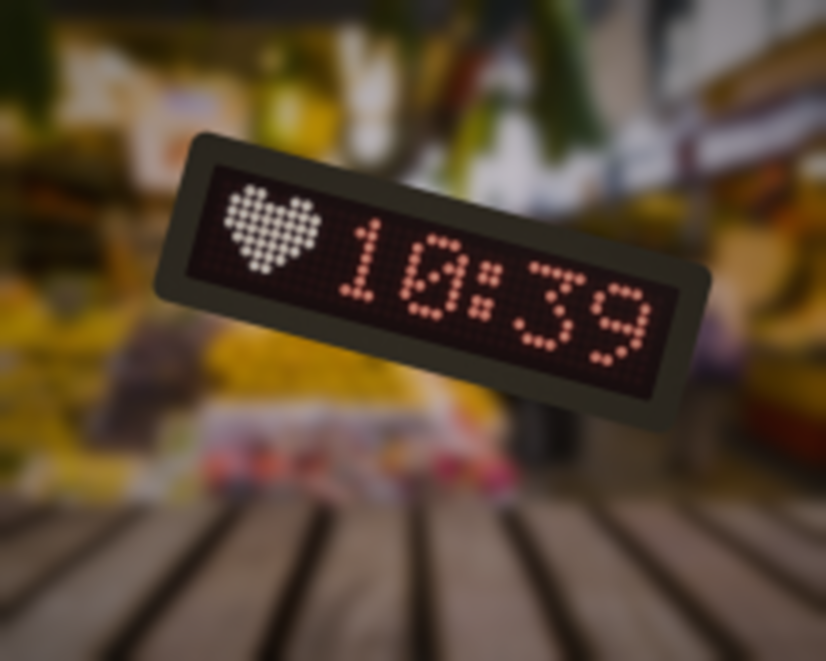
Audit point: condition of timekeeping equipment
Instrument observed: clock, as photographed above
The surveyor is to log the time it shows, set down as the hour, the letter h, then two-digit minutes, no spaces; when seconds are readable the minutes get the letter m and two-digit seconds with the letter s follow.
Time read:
10h39
